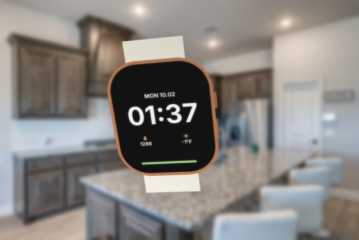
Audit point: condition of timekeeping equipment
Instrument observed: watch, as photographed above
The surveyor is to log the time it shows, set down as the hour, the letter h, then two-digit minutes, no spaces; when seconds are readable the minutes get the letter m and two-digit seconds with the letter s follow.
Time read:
1h37
